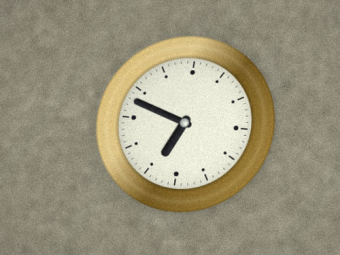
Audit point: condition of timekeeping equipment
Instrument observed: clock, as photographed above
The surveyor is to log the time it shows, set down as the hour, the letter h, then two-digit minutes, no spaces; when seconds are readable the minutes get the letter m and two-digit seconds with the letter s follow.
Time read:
6h48
